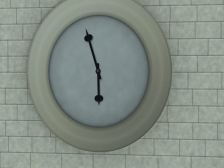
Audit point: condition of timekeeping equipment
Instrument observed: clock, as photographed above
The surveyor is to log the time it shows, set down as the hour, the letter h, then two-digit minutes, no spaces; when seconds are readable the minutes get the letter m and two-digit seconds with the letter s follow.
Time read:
5h57
